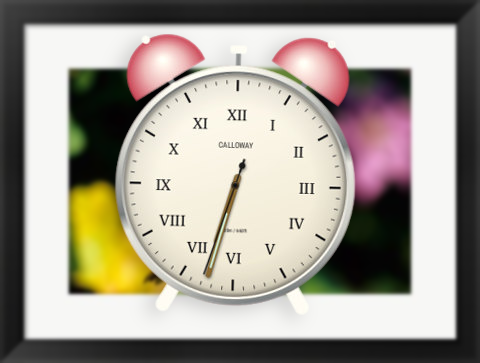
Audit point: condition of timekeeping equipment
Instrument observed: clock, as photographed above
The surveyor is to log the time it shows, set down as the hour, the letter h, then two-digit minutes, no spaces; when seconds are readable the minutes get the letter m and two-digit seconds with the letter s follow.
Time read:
6h32m33s
